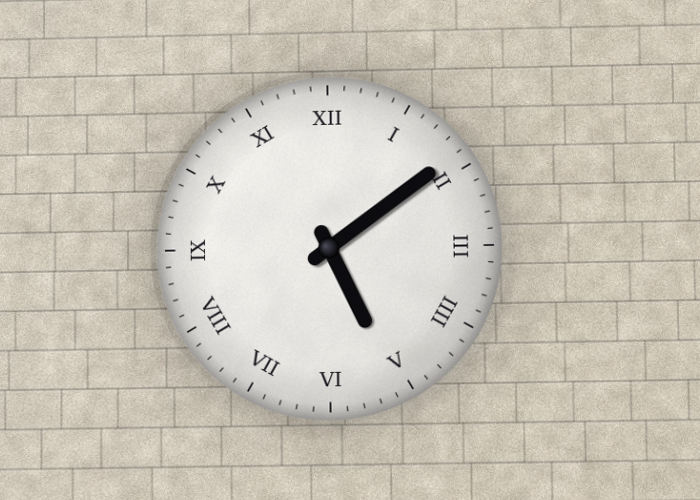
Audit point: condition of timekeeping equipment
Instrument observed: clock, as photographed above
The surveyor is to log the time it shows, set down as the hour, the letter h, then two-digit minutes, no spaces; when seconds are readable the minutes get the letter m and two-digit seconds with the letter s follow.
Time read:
5h09
